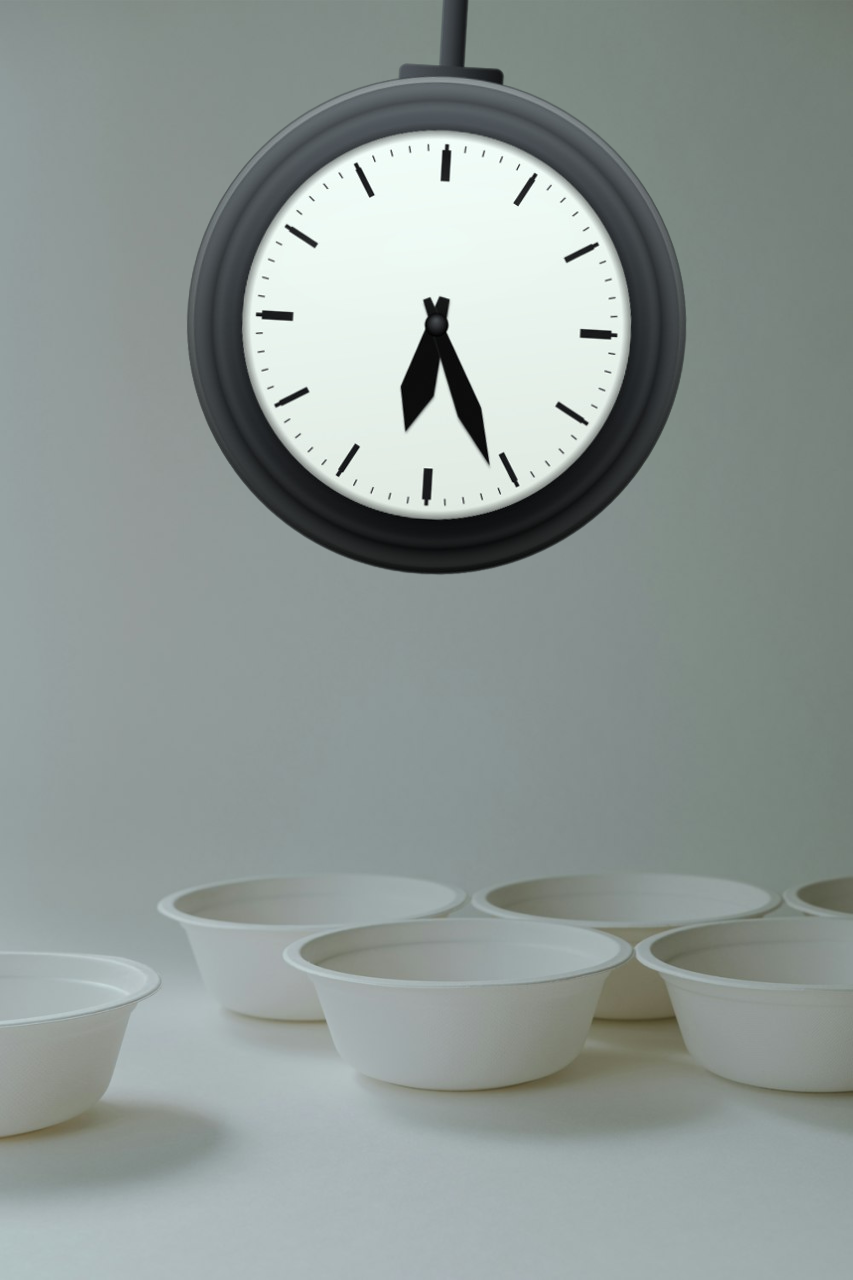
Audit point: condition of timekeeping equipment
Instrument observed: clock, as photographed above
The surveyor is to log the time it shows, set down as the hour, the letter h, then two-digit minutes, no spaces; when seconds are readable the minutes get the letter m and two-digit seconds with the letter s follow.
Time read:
6h26
